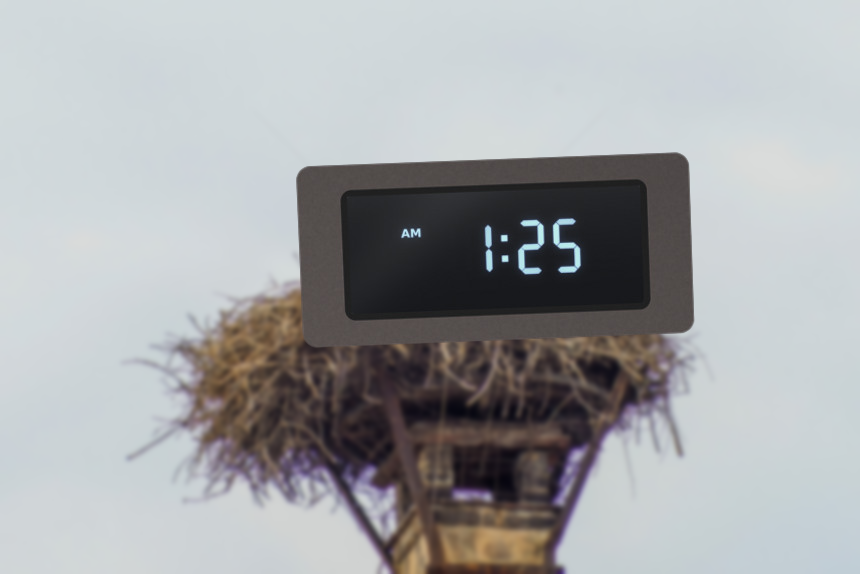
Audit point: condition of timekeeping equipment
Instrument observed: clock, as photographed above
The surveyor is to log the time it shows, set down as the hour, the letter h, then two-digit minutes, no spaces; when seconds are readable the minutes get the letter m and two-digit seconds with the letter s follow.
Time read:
1h25
